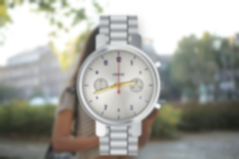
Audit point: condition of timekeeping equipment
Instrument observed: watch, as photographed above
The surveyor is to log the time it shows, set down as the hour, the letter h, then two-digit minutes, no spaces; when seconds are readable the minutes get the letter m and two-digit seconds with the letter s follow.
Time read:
2h42
